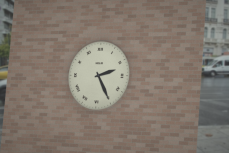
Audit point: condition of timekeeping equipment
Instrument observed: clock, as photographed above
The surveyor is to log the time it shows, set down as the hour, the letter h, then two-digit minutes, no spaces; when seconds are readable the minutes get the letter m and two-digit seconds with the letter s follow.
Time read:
2h25
